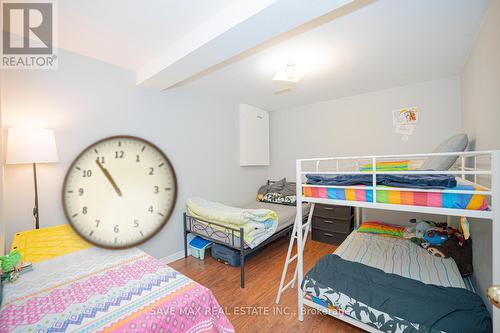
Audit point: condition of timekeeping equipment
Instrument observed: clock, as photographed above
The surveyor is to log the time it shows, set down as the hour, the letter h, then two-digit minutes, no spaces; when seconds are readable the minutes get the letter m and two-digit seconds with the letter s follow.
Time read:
10h54
